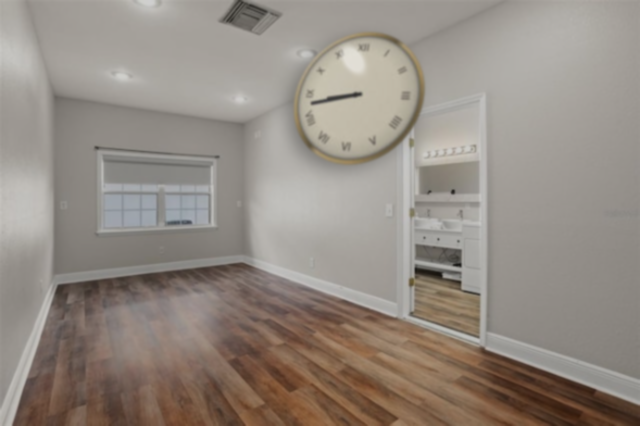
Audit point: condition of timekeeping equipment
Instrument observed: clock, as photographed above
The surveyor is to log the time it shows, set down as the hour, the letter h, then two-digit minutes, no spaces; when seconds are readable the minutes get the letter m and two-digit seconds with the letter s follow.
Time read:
8h43
